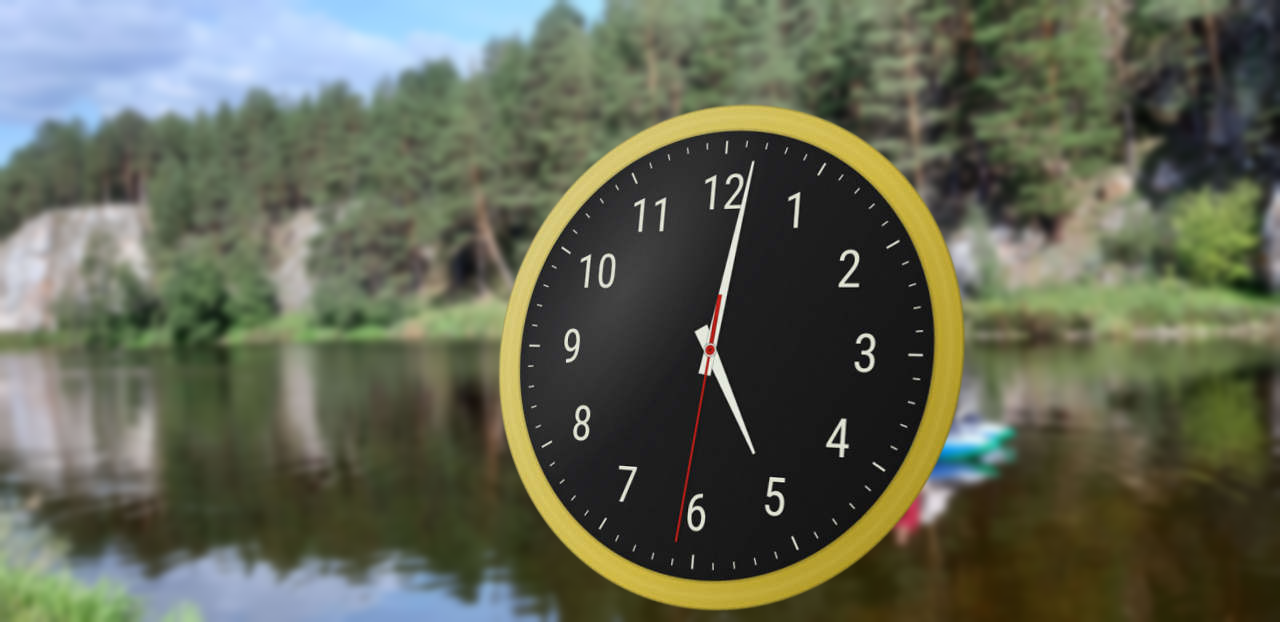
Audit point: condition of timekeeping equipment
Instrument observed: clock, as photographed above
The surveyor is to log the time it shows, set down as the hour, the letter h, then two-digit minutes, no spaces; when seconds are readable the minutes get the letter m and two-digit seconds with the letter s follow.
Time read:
5h01m31s
